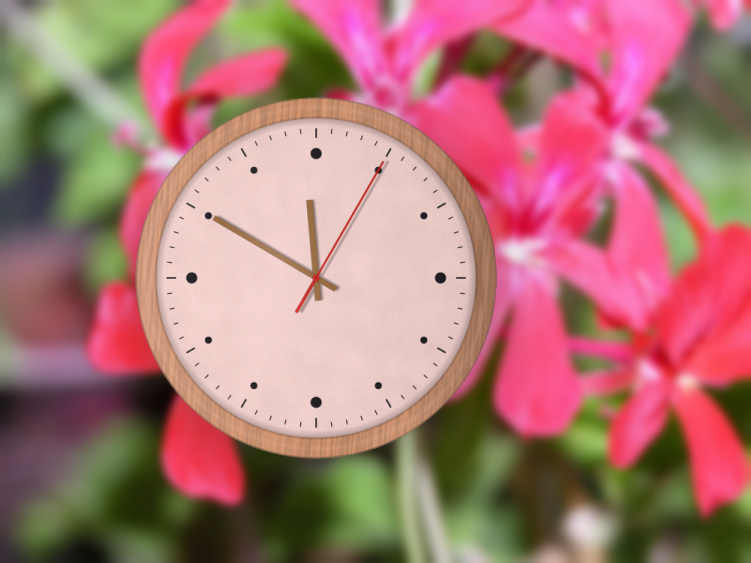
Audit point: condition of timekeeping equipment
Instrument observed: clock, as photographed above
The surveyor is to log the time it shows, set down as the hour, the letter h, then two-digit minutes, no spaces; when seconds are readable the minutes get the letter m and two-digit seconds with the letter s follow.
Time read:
11h50m05s
